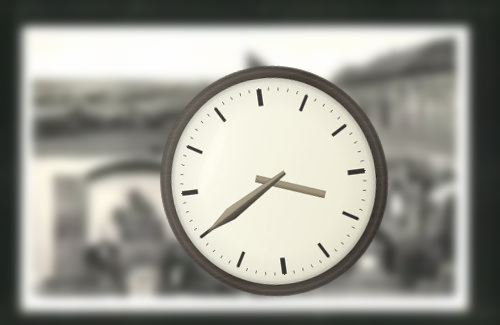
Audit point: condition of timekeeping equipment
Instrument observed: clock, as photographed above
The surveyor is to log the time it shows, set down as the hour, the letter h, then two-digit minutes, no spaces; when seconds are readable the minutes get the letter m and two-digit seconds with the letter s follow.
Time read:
3h40
